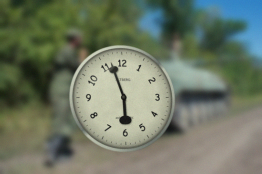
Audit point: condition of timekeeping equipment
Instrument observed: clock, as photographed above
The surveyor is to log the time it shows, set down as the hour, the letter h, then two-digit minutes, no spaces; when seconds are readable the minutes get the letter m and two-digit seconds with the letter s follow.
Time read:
5h57
